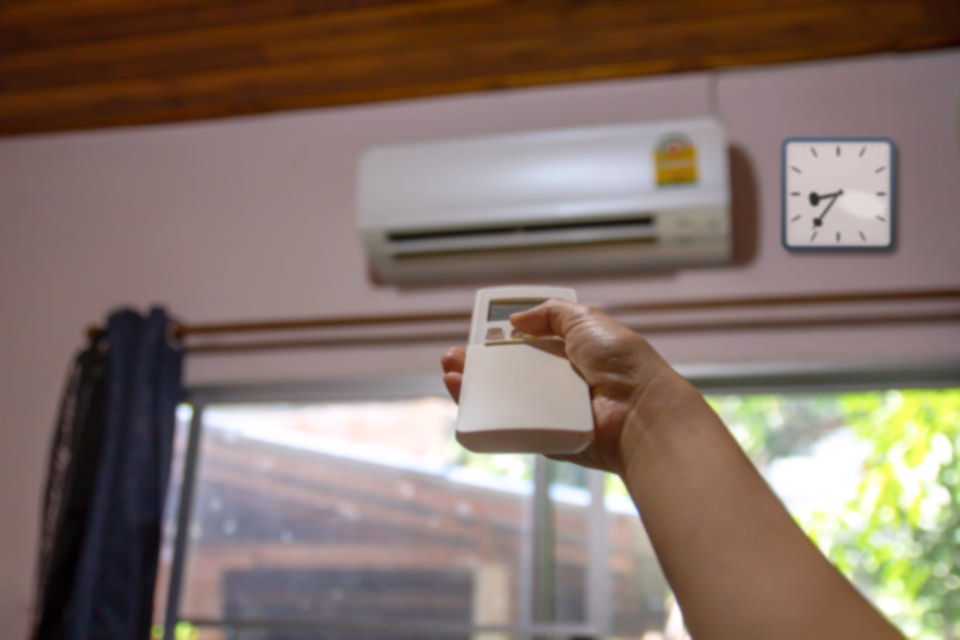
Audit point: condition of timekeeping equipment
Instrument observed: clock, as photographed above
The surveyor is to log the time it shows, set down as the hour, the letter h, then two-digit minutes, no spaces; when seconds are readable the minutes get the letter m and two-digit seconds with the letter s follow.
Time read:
8h36
